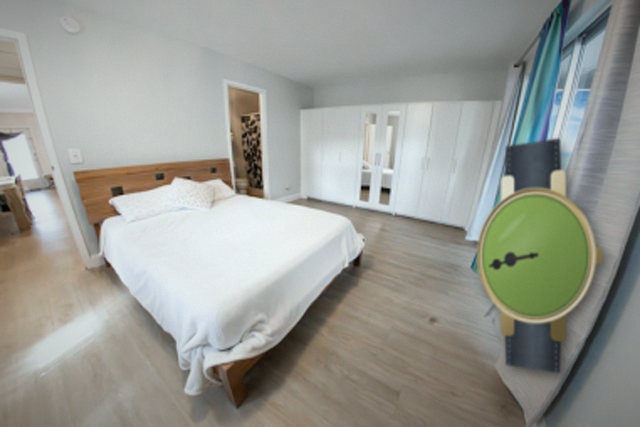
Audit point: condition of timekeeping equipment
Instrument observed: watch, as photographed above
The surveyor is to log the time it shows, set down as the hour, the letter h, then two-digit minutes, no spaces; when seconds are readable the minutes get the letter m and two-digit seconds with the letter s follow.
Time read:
8h43
